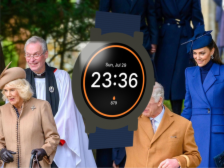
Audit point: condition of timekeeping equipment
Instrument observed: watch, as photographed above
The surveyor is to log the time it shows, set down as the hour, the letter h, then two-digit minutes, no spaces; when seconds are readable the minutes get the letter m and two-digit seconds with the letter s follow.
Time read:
23h36
